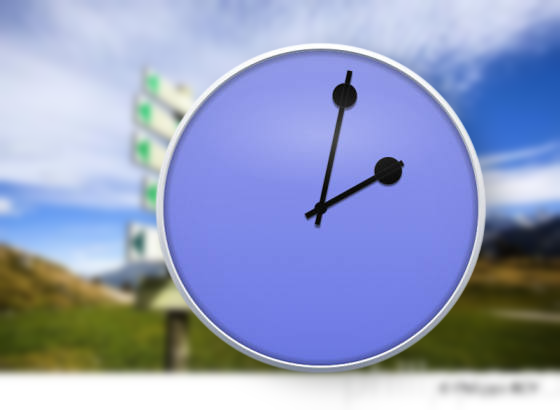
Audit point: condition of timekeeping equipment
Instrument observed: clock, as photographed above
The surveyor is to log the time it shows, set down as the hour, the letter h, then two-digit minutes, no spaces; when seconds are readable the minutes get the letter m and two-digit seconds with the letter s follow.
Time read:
2h02
